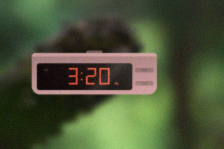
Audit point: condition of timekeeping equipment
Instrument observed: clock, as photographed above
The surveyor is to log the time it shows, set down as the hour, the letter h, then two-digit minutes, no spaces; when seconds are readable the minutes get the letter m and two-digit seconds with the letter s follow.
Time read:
3h20
